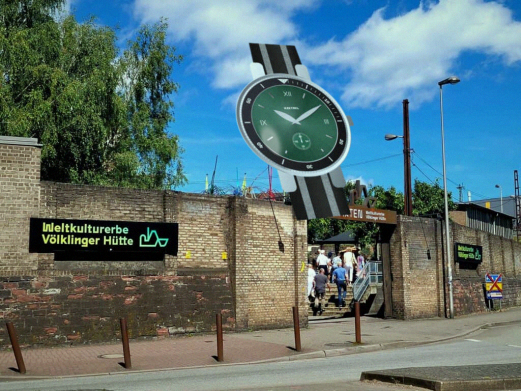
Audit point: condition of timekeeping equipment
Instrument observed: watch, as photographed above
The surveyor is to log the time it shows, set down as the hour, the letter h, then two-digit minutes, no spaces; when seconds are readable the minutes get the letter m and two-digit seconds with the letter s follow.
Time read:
10h10
